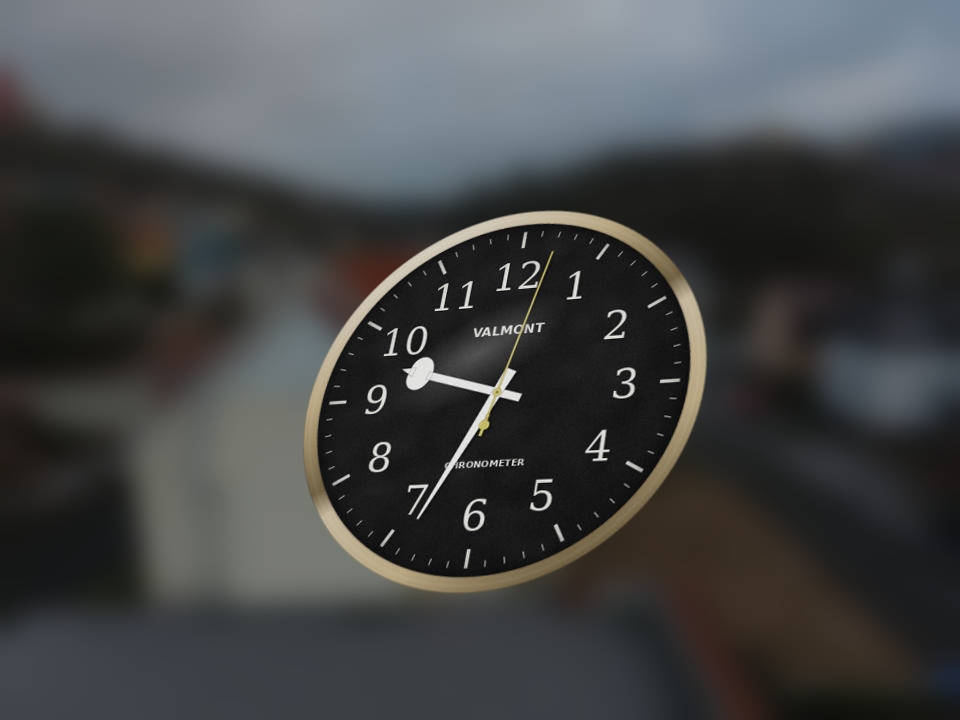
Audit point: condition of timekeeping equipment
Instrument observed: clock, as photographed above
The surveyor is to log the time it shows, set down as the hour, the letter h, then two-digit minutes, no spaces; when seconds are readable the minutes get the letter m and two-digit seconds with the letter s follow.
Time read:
9h34m02s
